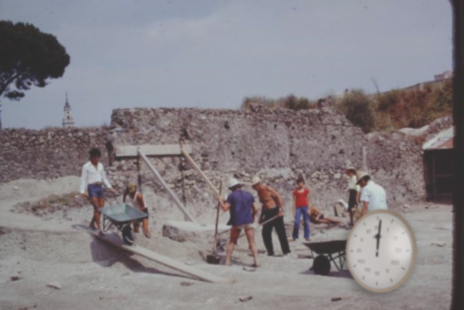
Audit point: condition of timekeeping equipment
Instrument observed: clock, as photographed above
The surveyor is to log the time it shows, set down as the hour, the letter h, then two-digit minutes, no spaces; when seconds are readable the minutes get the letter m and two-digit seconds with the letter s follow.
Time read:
12h01
